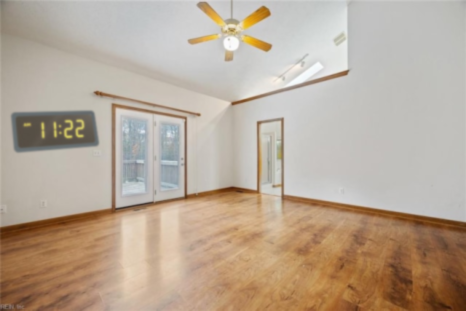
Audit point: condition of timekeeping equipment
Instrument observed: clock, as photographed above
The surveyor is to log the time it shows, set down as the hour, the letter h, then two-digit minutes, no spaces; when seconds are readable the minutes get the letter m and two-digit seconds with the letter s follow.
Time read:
11h22
